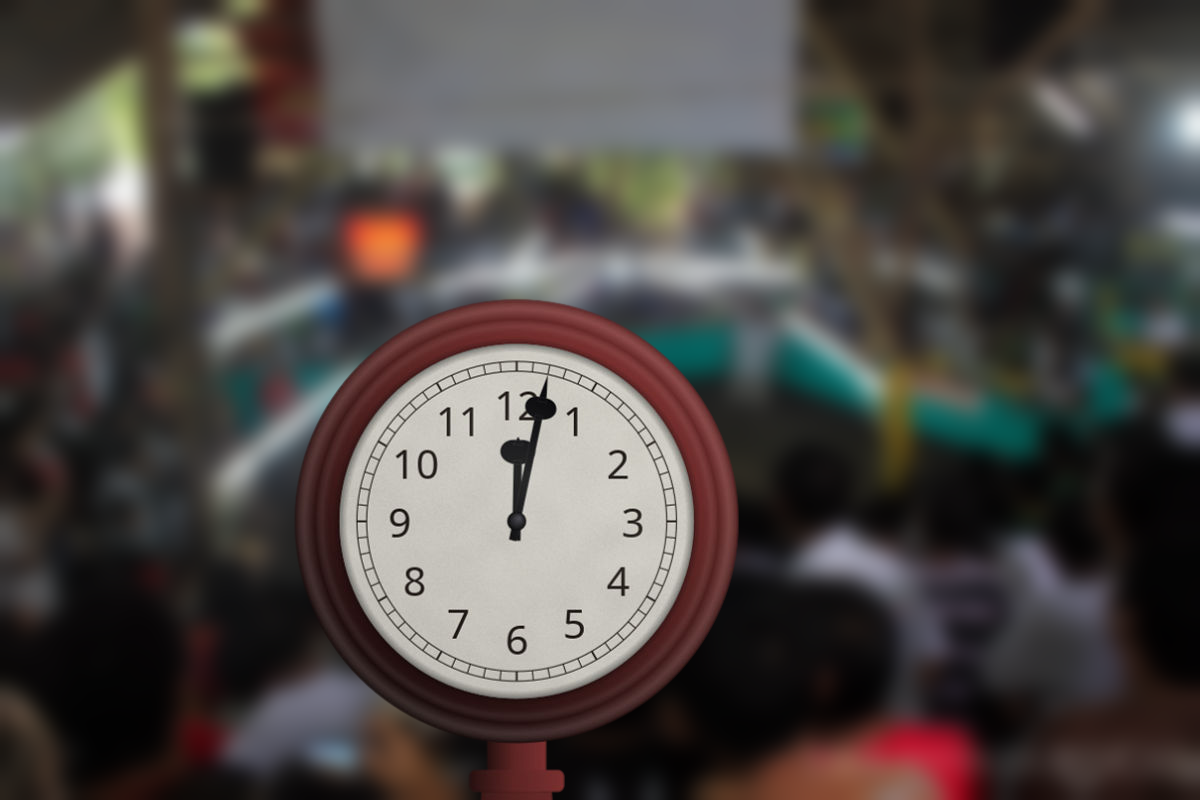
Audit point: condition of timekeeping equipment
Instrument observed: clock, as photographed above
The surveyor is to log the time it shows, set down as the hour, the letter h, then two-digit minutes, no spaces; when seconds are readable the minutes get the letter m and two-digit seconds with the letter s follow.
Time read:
12h02
